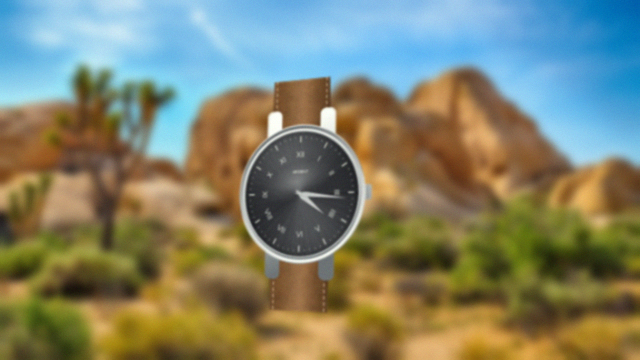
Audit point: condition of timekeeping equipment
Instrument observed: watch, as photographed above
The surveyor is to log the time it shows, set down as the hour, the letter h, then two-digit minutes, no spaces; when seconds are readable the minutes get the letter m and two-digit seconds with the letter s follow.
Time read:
4h16
